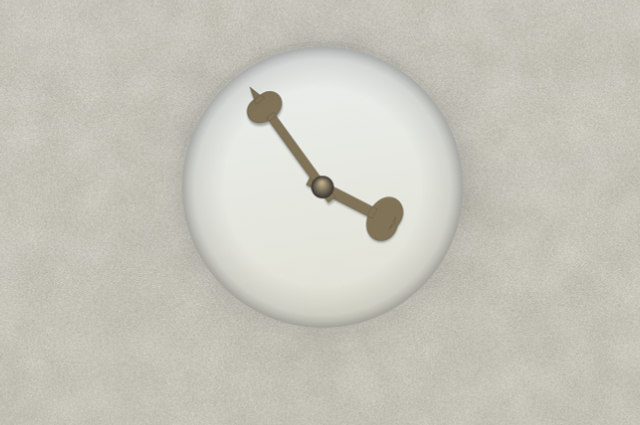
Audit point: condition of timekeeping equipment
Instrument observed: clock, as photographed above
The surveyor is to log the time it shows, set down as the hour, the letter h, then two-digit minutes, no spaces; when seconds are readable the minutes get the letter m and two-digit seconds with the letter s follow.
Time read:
3h54
